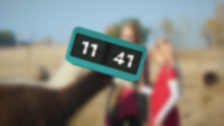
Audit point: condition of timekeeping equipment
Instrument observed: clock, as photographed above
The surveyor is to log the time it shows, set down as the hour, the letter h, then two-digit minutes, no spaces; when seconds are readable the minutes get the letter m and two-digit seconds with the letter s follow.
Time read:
11h41
